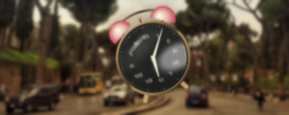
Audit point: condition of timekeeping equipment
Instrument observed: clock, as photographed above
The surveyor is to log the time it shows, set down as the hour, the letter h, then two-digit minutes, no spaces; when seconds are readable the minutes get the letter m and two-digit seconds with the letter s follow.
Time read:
6h06
